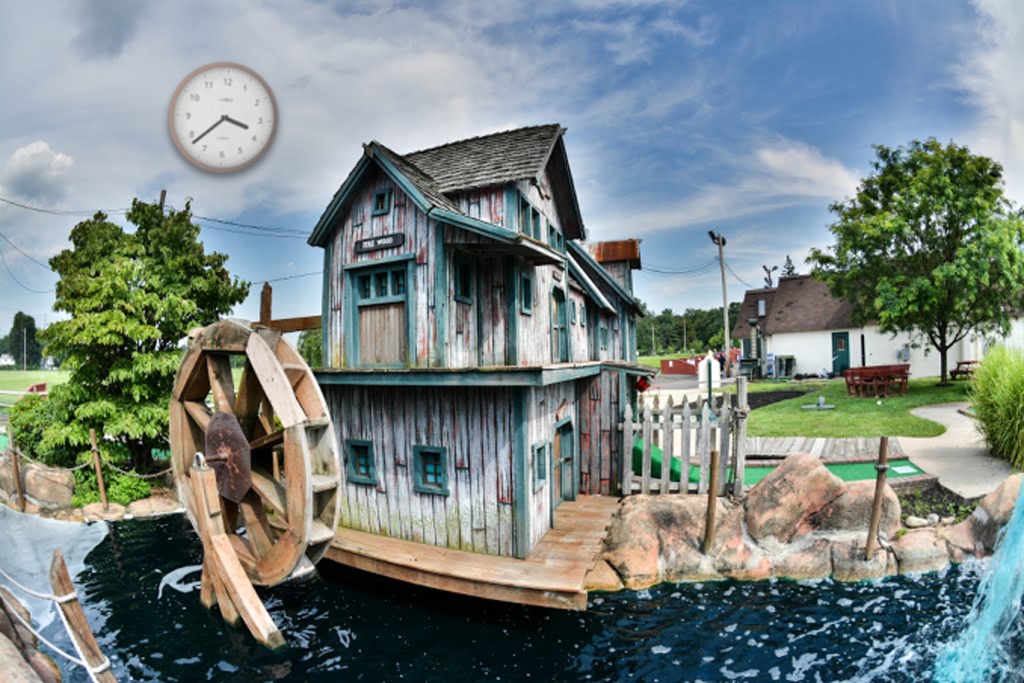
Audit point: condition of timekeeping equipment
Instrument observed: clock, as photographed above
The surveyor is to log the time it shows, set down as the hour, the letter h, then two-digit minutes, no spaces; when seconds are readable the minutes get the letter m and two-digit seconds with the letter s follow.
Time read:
3h38
